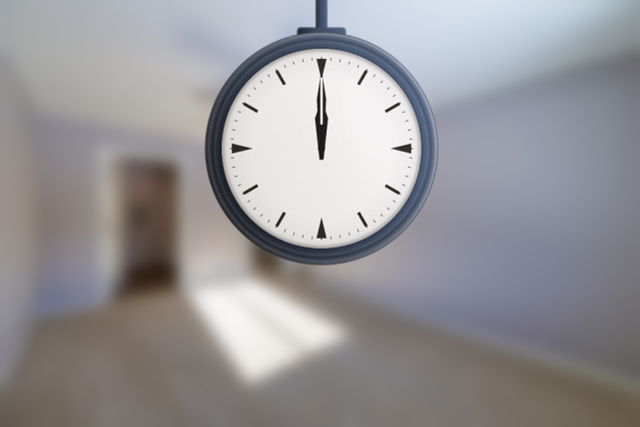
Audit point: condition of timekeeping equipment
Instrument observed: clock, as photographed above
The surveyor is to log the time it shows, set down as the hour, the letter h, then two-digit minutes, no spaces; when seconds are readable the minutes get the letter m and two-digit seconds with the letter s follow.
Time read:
12h00
